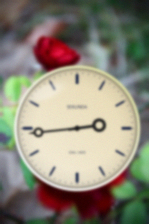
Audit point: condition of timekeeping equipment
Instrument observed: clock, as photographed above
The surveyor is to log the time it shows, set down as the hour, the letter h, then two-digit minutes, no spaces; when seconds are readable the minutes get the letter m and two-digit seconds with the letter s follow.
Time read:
2h44
